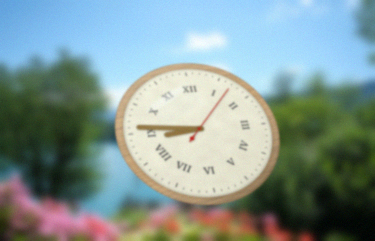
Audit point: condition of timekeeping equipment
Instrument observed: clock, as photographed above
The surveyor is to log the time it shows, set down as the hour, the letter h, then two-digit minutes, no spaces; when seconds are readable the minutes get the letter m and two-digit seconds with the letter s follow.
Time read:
8h46m07s
